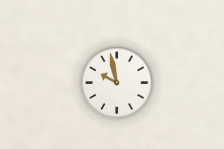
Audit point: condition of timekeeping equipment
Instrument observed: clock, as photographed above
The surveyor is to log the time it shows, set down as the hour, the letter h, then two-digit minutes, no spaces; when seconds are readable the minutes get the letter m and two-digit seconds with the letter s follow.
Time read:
9h58
